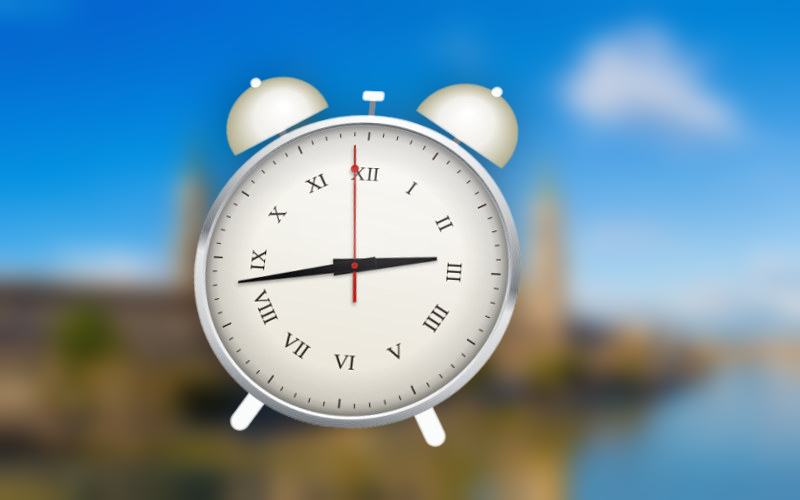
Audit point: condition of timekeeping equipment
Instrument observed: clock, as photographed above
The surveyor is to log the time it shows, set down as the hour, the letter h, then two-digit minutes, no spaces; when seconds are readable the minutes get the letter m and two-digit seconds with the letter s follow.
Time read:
2h42m59s
